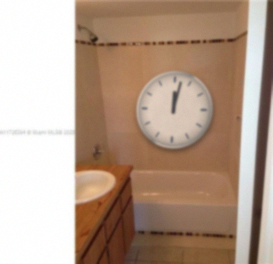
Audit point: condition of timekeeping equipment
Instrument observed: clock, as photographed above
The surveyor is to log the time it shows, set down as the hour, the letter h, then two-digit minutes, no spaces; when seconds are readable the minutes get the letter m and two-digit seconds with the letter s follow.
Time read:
12h02
